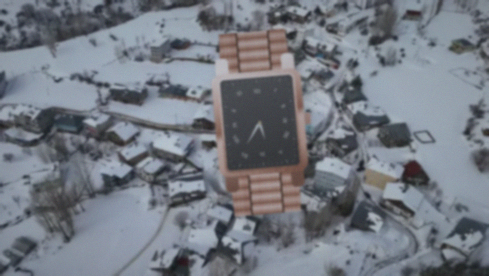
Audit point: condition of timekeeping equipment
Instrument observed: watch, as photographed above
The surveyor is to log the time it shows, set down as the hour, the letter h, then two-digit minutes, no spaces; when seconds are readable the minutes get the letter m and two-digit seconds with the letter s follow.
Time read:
5h36
